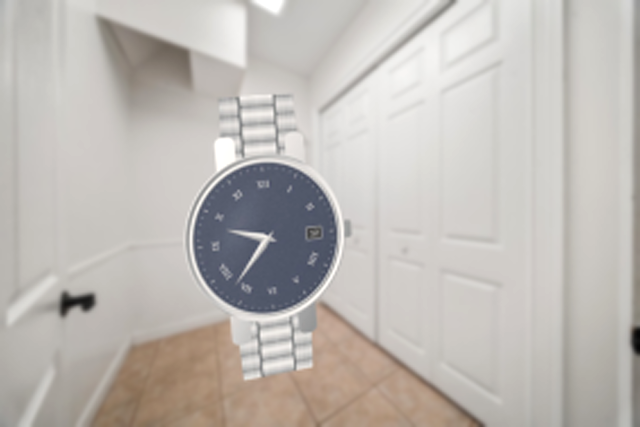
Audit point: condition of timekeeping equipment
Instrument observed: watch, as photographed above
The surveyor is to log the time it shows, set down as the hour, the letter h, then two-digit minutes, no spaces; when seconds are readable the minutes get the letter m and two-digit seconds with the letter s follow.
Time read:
9h37
